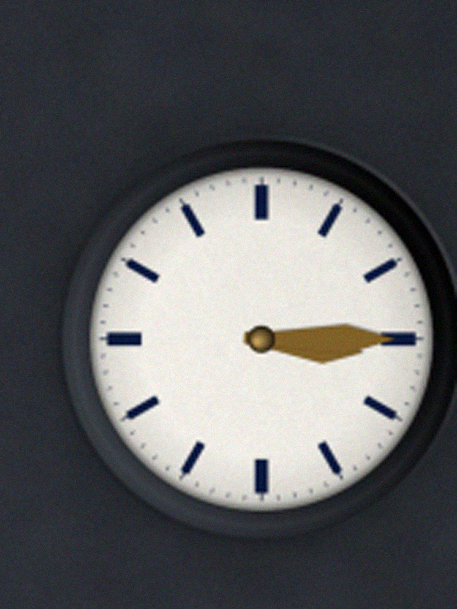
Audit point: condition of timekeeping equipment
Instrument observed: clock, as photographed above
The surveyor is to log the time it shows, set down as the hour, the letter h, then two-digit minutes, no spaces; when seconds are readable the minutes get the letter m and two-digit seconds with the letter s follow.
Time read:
3h15
